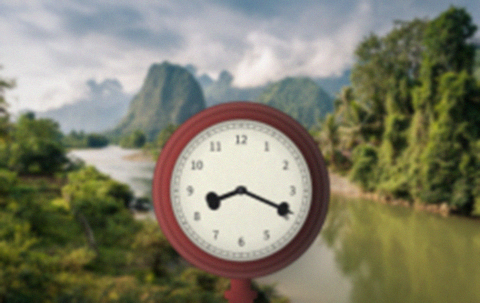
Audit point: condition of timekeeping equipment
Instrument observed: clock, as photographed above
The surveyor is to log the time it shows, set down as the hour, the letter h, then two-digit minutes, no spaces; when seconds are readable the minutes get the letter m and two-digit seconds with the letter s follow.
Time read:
8h19
